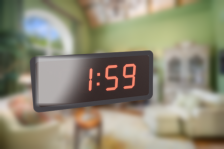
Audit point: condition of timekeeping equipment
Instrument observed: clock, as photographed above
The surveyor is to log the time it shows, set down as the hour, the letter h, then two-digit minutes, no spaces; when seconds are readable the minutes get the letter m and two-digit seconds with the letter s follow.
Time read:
1h59
